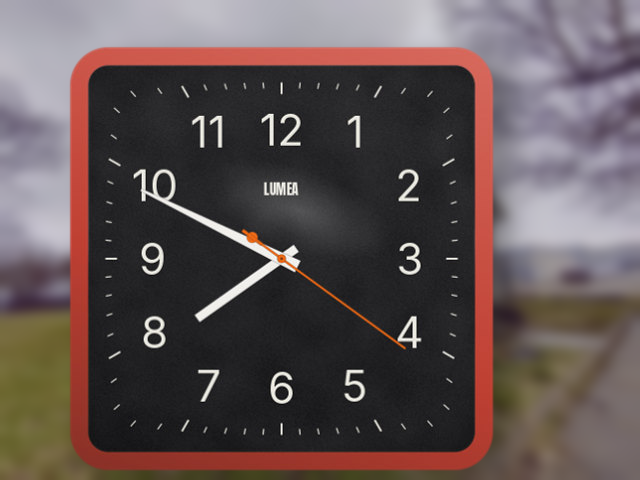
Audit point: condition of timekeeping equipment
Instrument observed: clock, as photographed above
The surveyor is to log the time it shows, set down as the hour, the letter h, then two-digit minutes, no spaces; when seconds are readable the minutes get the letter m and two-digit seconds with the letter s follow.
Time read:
7h49m21s
